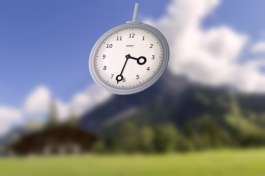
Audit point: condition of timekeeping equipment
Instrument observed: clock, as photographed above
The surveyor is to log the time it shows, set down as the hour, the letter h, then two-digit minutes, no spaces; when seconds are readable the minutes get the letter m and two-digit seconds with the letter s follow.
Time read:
3h32
